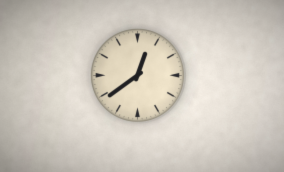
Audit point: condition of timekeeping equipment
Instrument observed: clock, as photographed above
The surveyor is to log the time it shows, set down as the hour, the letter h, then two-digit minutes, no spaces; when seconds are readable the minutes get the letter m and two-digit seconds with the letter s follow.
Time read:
12h39
